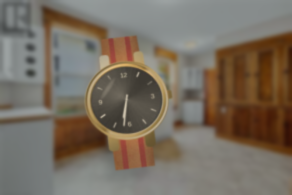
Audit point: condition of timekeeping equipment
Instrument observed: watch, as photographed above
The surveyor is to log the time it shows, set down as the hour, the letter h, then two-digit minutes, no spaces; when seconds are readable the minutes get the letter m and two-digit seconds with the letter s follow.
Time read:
6h32
